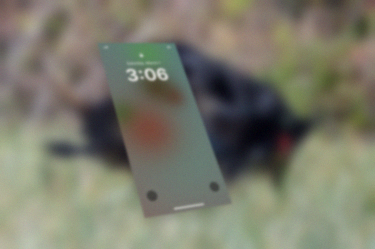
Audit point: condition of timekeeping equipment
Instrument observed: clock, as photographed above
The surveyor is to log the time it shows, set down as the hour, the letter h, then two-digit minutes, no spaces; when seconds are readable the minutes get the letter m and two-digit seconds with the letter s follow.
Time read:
3h06
